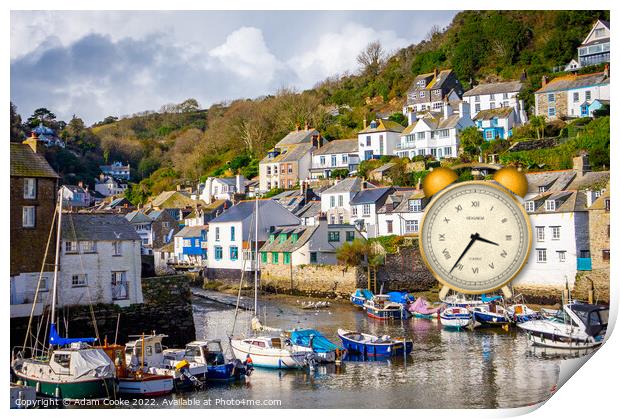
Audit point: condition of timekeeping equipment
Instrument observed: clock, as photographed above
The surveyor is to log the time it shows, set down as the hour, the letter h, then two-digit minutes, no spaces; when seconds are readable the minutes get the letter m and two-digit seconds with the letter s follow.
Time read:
3h36
